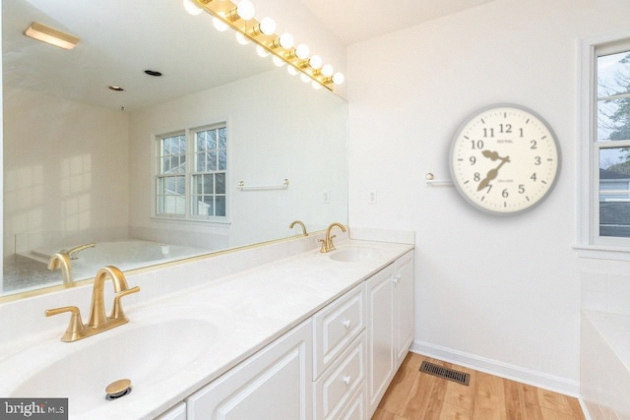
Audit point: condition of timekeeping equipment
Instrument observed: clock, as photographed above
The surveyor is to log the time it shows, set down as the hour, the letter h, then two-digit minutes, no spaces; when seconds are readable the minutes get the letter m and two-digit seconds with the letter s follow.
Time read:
9h37
